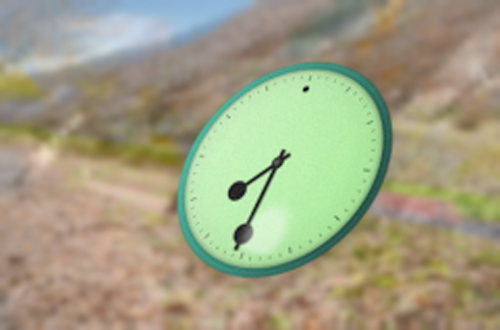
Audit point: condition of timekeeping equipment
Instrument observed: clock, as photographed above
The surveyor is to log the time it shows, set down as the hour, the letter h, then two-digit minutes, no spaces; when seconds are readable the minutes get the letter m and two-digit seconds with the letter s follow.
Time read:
7h31
